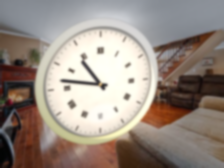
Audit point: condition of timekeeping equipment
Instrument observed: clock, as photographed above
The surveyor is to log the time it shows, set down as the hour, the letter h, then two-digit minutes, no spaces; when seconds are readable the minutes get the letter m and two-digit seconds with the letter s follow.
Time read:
10h47
